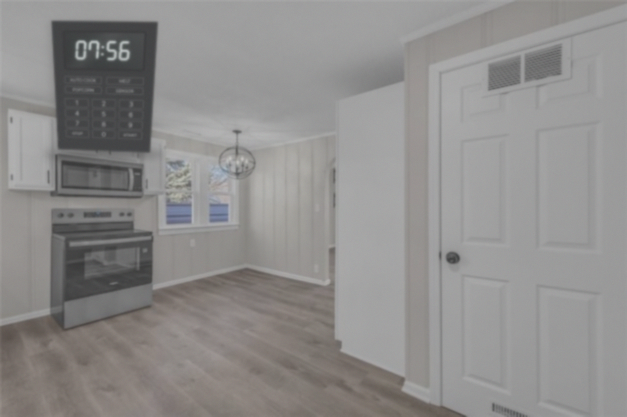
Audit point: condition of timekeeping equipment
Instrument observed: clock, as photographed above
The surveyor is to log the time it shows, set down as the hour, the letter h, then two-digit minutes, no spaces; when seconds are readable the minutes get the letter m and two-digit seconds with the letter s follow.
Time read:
7h56
